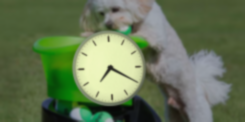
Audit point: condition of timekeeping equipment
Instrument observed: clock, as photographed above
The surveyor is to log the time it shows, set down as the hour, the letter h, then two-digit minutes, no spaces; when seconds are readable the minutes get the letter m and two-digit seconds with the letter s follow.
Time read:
7h20
